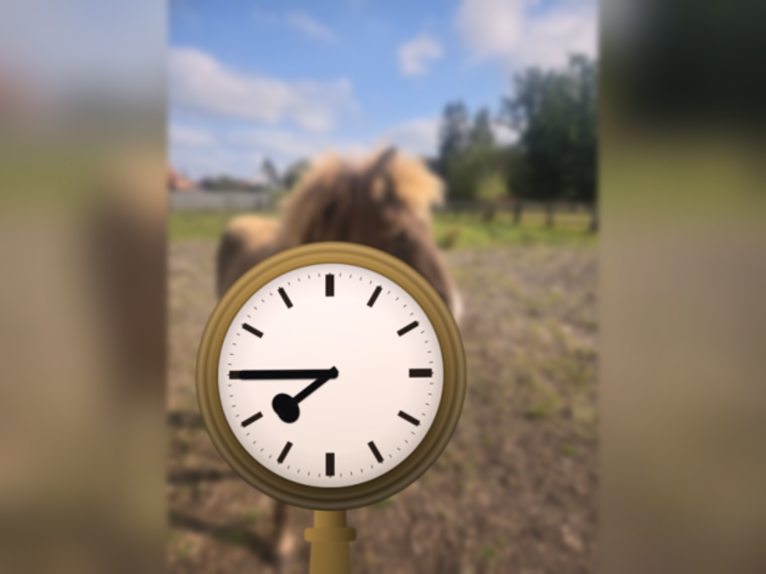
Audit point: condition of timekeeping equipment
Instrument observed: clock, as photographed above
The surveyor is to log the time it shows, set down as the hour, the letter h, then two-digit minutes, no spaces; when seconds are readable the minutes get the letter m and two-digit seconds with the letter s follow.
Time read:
7h45
